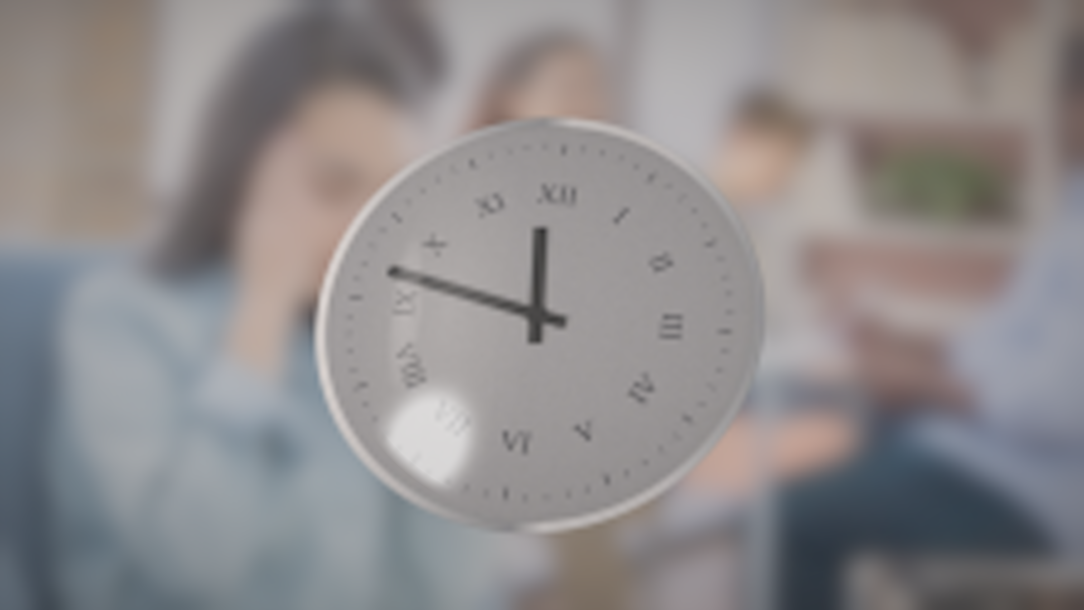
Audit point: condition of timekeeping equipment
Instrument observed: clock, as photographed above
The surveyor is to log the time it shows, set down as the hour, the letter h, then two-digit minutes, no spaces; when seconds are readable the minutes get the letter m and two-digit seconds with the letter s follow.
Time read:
11h47
